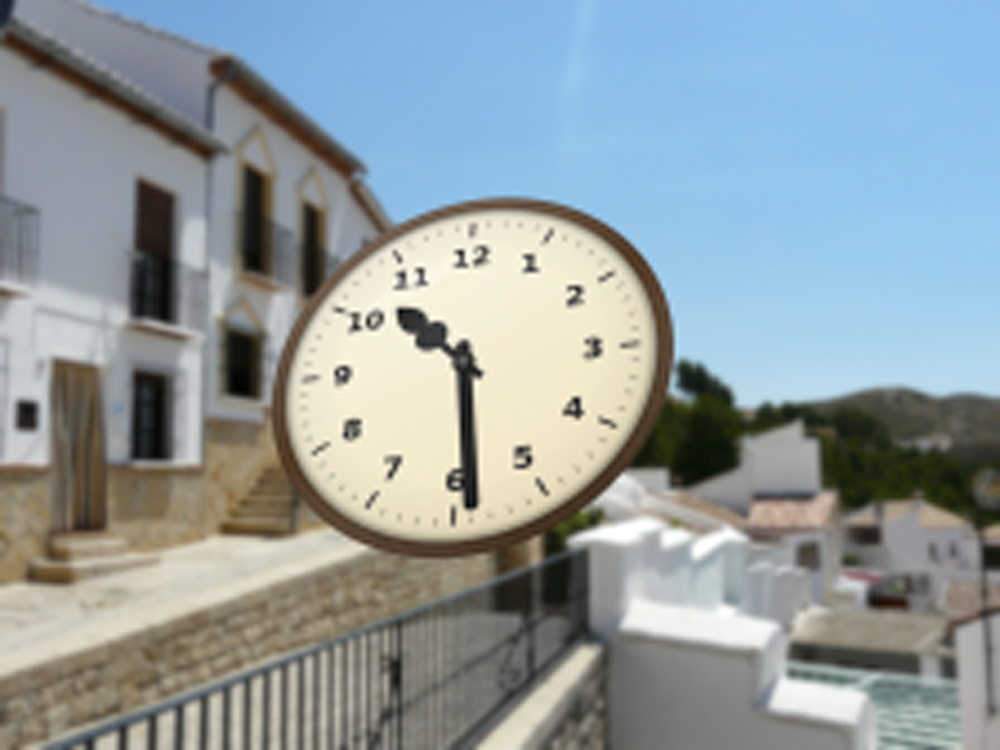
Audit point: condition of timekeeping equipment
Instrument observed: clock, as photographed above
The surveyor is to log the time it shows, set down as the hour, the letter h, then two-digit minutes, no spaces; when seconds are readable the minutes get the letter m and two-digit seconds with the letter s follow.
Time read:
10h29
